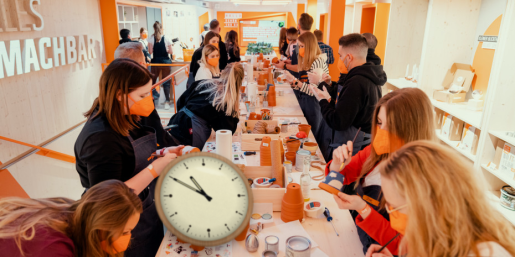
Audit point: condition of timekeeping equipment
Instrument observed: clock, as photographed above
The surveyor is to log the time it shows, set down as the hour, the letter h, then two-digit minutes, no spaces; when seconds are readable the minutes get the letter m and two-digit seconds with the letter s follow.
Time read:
10h50
